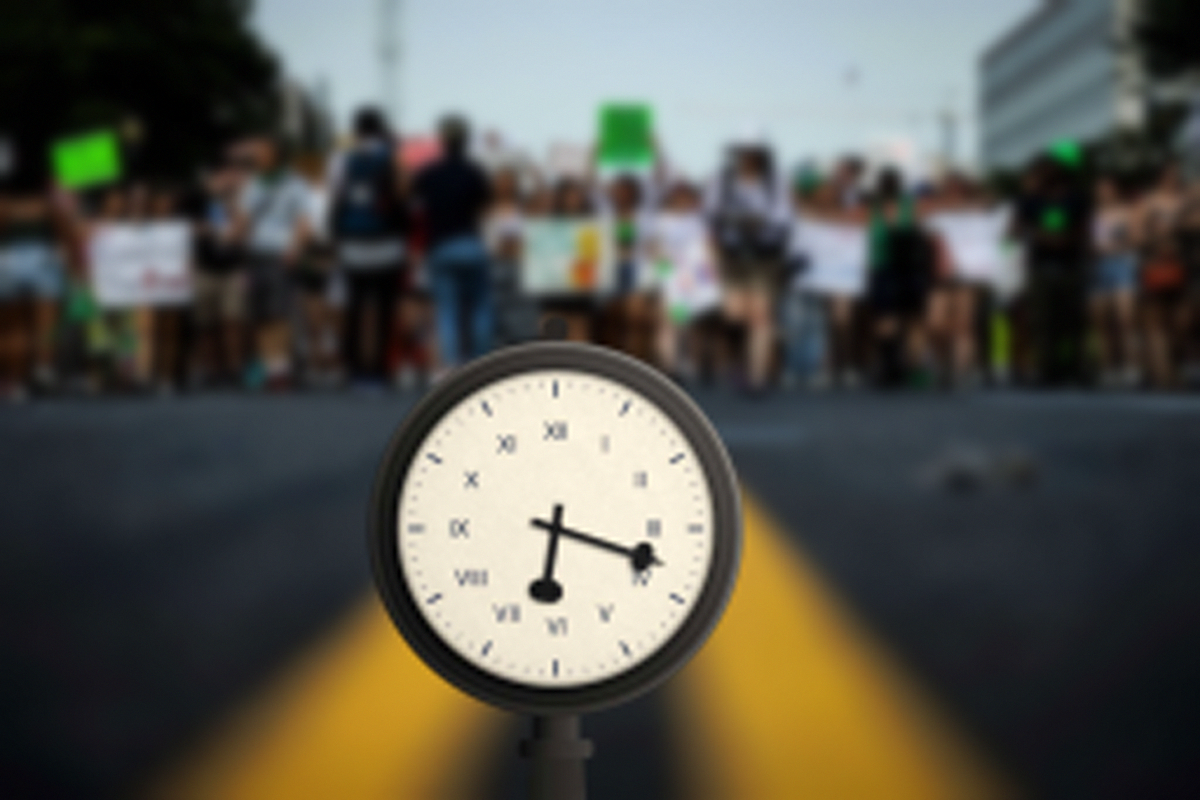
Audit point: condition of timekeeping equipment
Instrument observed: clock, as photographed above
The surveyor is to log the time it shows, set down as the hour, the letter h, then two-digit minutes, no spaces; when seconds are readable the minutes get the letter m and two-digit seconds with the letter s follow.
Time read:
6h18
